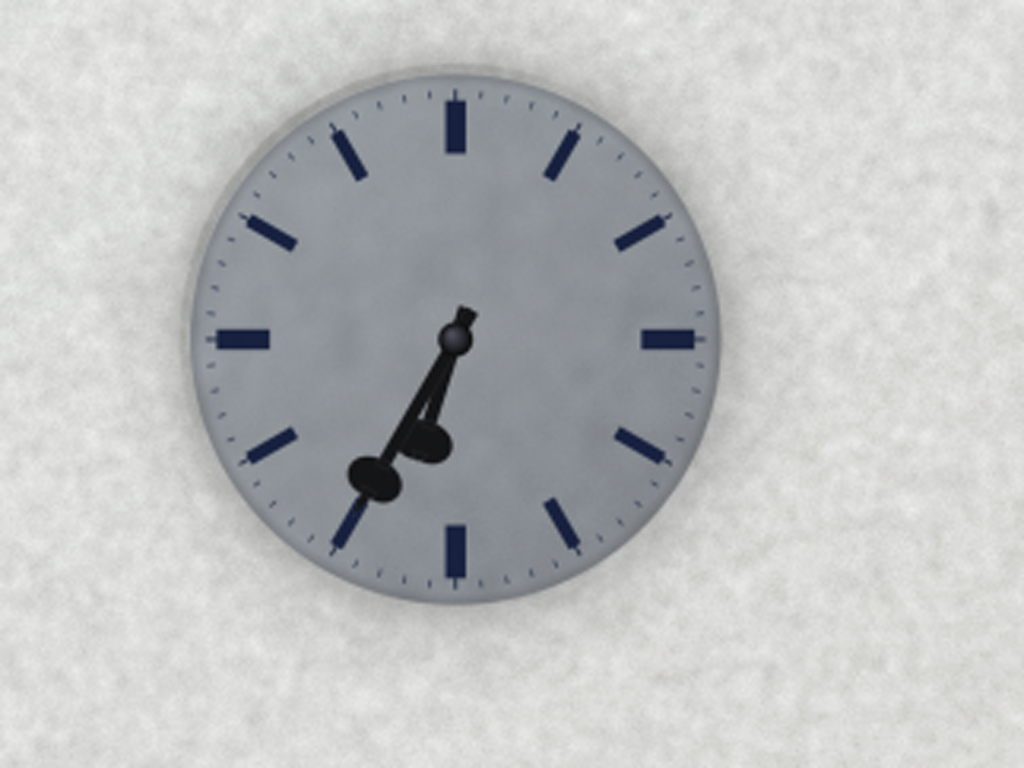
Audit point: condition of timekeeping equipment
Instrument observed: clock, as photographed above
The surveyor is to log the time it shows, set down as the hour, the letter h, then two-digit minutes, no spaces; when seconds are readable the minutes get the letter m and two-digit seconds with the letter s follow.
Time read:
6h35
